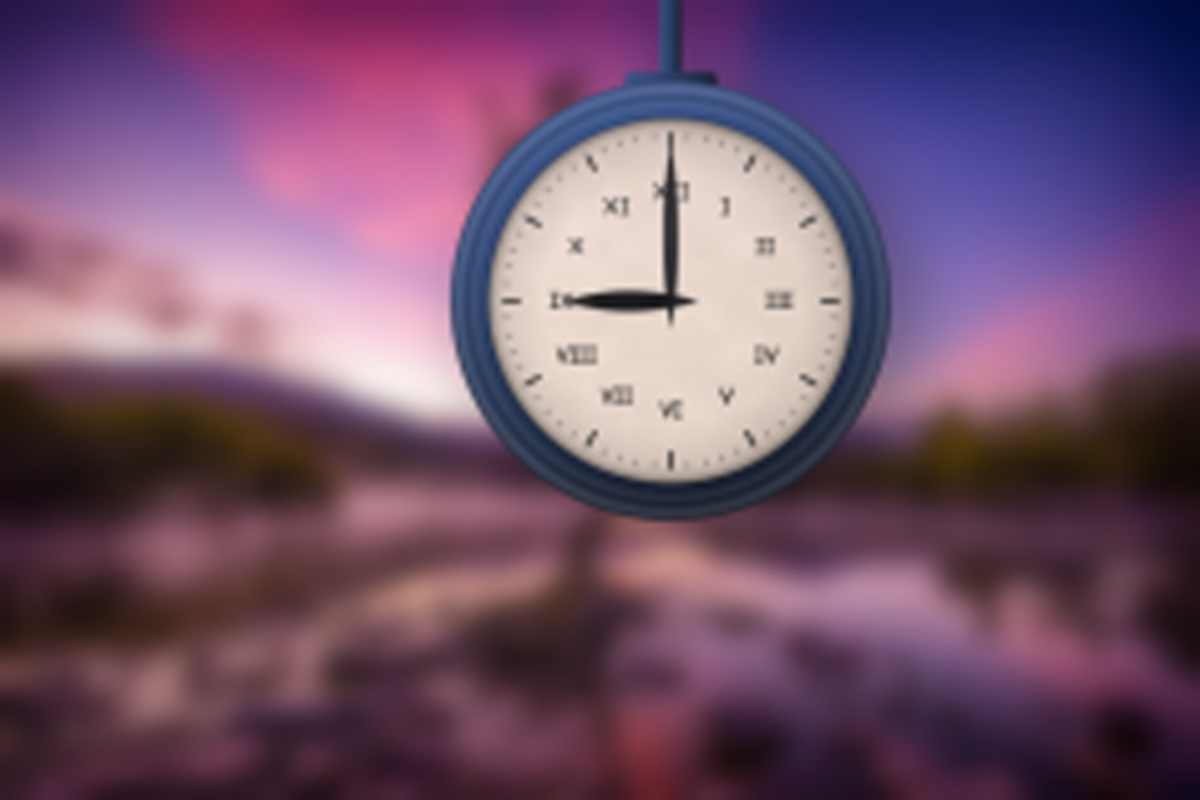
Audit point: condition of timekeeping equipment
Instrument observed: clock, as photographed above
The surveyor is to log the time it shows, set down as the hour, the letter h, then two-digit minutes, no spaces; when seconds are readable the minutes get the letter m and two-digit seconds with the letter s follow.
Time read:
9h00
